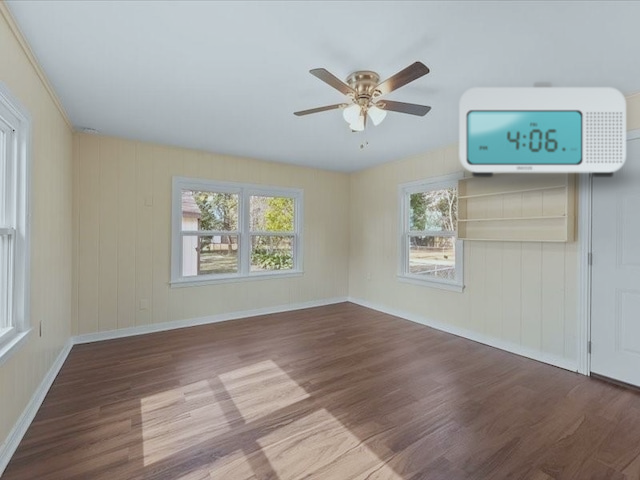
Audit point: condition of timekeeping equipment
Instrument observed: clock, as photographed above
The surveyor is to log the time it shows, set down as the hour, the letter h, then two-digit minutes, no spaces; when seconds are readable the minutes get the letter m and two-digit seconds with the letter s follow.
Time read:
4h06
